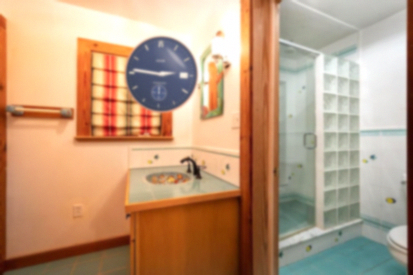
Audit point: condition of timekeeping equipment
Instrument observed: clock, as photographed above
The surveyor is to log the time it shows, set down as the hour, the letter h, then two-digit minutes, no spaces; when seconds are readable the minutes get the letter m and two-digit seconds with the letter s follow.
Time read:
2h46
